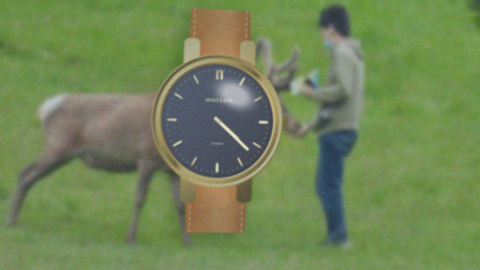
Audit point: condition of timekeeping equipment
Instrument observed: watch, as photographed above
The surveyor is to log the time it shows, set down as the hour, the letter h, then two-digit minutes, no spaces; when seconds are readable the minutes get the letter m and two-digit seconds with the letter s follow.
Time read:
4h22
